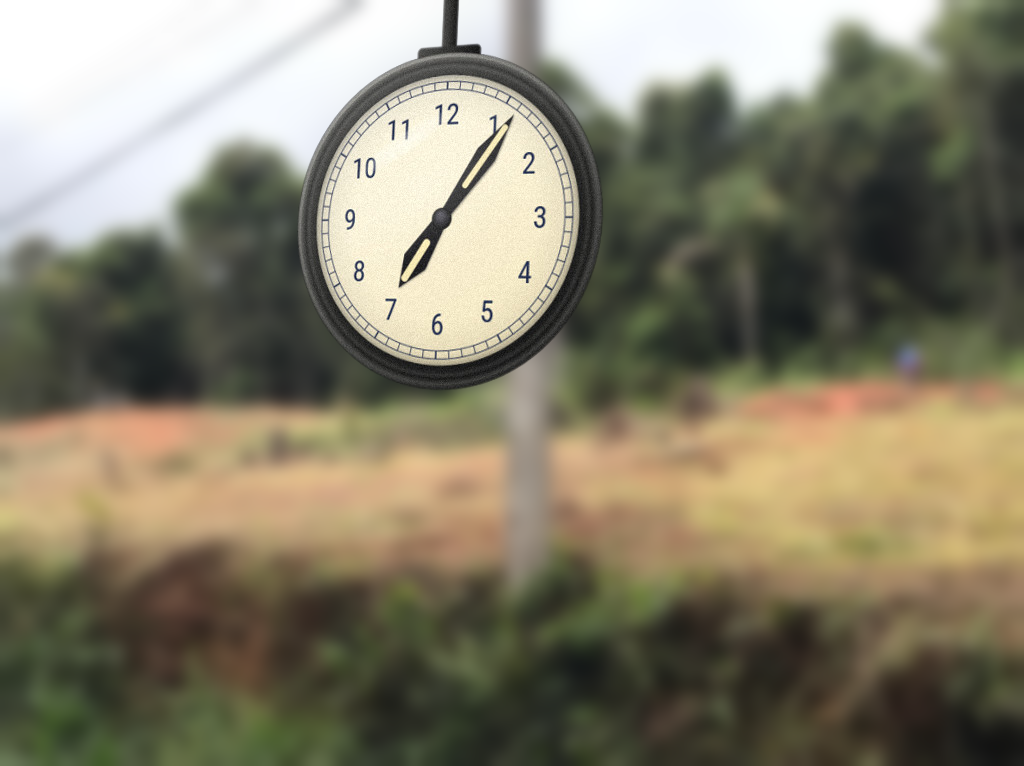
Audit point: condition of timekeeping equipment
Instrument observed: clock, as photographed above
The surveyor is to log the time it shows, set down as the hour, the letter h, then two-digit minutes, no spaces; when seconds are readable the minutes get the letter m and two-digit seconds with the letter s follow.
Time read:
7h06
